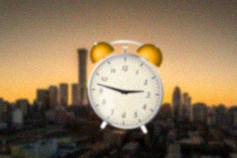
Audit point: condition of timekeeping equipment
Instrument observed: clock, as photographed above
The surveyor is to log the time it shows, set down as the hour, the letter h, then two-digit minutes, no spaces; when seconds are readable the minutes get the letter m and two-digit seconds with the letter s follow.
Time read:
2h47
